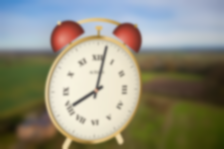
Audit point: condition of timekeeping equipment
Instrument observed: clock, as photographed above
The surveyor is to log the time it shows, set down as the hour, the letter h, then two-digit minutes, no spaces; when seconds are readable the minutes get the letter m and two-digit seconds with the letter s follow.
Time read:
8h02
